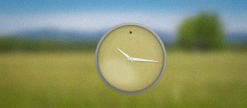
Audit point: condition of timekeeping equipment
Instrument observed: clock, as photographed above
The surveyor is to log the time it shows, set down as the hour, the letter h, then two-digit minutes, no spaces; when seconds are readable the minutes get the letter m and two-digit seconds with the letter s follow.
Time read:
10h16
